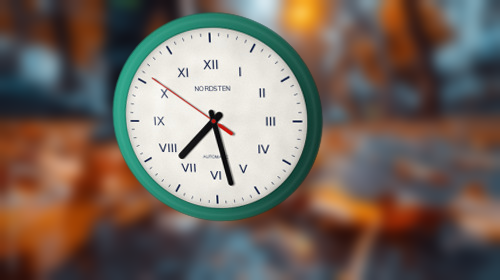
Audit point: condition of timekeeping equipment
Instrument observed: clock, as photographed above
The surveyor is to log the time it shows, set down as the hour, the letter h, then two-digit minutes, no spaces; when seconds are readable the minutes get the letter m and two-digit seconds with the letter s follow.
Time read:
7h27m51s
